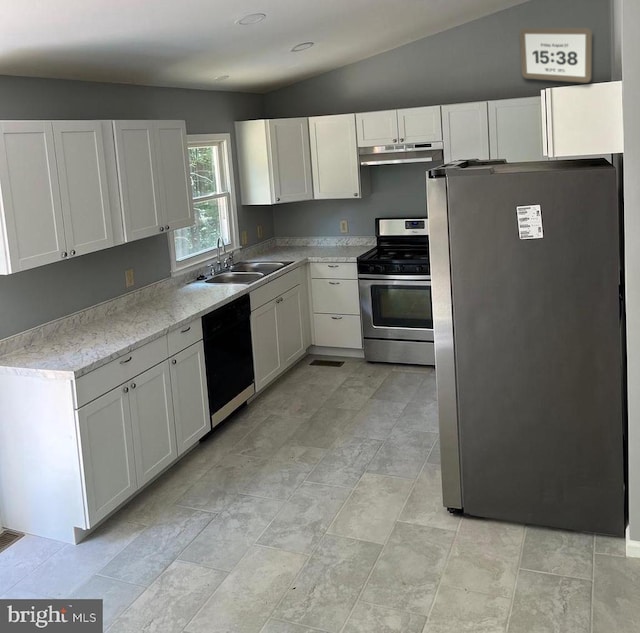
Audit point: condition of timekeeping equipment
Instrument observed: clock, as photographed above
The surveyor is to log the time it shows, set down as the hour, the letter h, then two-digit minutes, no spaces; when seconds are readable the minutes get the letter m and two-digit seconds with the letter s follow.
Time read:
15h38
